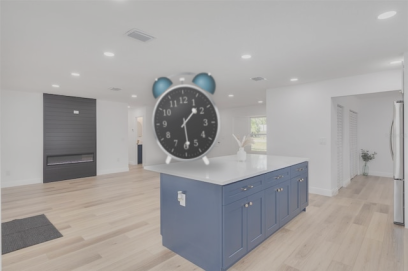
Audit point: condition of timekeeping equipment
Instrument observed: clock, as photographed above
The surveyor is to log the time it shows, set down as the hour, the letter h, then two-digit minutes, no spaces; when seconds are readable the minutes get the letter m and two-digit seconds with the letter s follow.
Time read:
1h29
